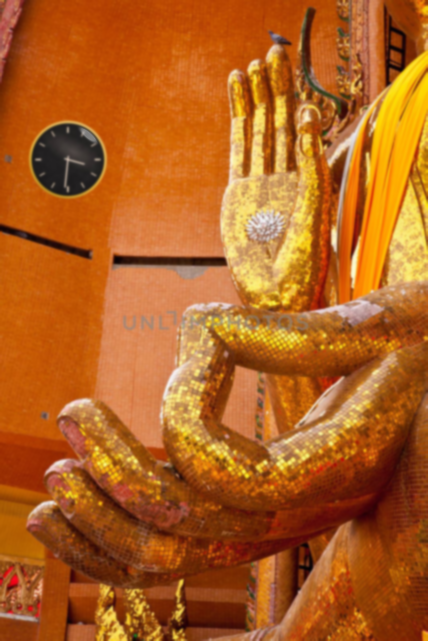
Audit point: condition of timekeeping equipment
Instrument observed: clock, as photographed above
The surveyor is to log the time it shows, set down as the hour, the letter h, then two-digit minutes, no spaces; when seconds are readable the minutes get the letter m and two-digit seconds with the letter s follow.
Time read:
3h31
